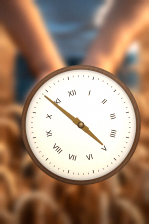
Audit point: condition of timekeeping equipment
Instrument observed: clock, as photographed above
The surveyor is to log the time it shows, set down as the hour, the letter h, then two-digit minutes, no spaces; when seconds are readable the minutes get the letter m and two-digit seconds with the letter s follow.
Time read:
4h54
